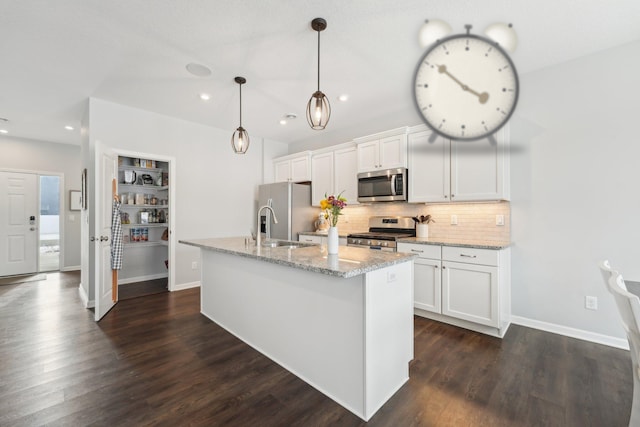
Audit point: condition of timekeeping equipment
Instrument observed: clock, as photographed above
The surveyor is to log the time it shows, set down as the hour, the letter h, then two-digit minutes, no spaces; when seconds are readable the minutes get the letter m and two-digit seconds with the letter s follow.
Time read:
3h51
